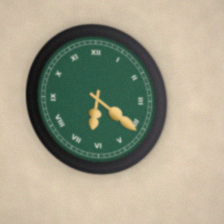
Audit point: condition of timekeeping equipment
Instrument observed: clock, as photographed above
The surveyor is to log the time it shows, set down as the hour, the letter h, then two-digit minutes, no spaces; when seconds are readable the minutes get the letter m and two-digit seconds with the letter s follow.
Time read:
6h21
